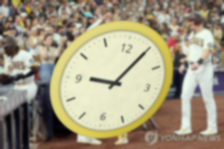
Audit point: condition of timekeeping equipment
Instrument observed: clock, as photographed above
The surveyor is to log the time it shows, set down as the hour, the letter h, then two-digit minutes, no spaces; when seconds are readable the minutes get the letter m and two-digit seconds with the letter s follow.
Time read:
9h05
